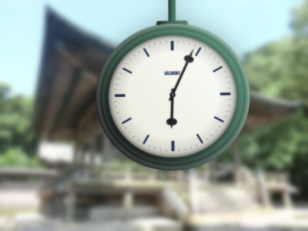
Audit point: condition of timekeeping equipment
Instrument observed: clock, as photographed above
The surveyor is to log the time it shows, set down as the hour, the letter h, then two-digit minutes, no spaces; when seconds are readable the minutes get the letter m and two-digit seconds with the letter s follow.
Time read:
6h04
